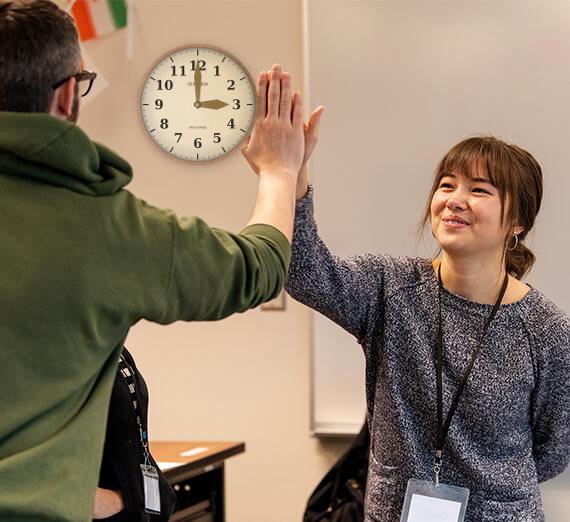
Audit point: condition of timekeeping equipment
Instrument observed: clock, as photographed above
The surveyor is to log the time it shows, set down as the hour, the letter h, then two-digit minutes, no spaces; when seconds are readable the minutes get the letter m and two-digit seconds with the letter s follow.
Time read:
3h00
